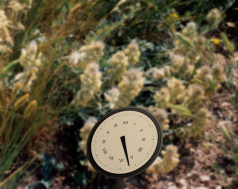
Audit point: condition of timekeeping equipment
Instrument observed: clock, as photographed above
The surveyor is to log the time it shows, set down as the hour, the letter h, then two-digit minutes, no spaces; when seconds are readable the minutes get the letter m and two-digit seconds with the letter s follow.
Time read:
5h27
